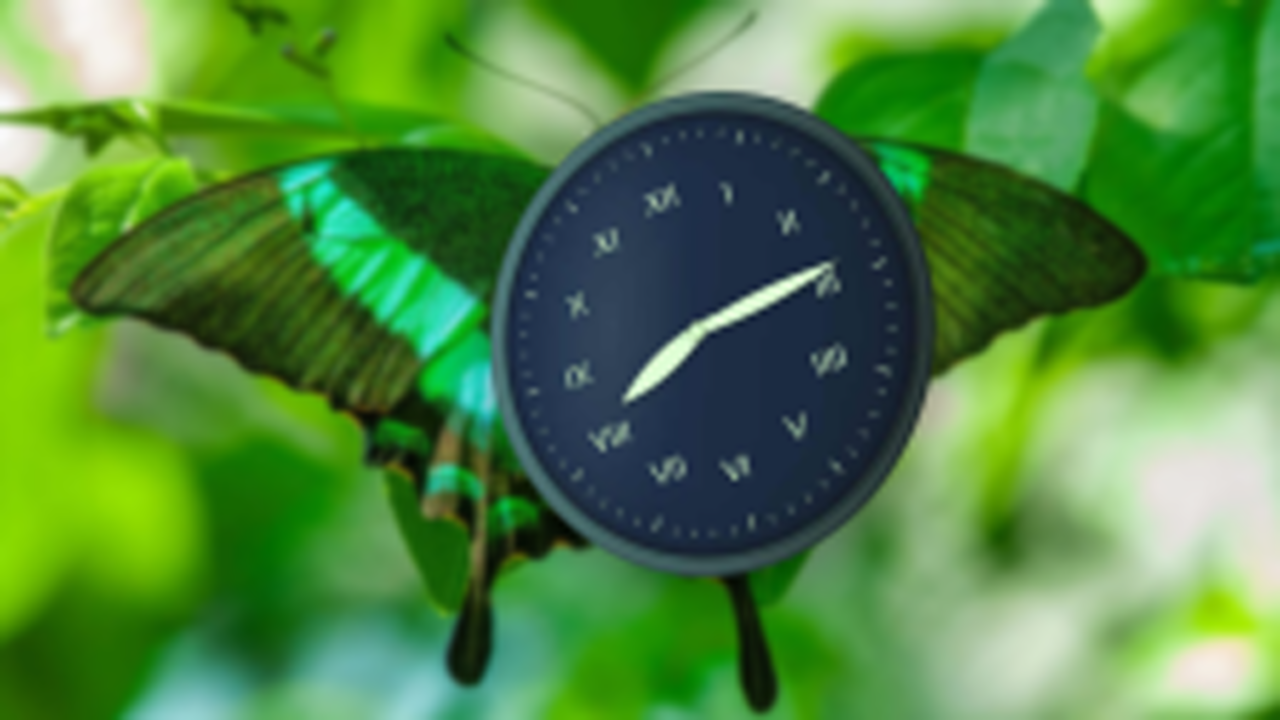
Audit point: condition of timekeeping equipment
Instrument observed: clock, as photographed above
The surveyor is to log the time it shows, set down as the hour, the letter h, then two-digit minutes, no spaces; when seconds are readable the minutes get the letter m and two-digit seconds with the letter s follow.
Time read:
8h14
